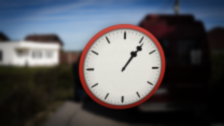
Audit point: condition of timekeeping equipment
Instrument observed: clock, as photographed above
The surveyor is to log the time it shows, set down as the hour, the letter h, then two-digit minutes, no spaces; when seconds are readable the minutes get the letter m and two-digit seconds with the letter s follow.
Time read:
1h06
